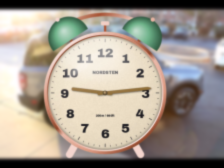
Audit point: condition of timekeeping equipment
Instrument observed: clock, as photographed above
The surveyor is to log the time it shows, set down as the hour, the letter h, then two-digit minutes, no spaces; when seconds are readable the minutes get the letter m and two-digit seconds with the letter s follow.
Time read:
9h14
